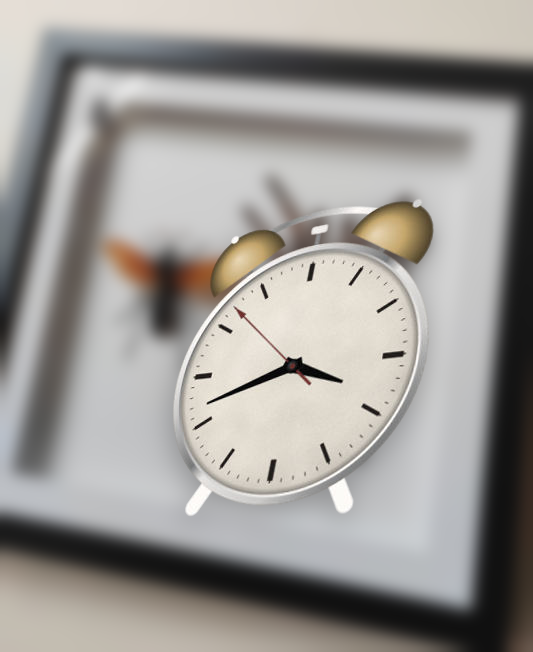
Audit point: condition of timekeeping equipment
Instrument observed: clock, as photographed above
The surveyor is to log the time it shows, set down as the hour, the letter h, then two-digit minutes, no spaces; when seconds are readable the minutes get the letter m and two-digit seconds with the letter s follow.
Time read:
3h41m52s
